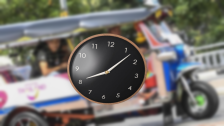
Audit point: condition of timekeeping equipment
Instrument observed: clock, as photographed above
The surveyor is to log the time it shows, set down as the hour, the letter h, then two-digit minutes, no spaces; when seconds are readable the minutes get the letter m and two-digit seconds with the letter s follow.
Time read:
8h07
